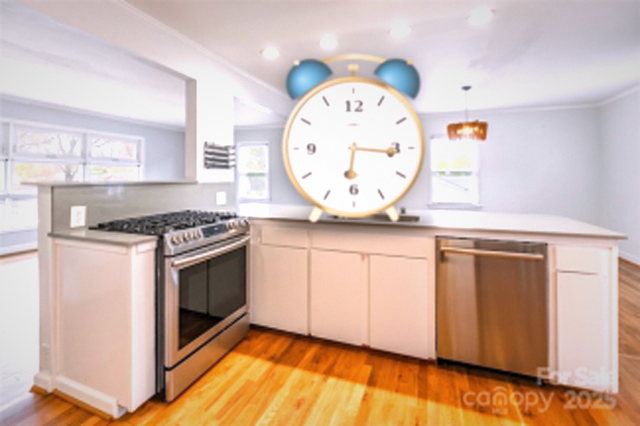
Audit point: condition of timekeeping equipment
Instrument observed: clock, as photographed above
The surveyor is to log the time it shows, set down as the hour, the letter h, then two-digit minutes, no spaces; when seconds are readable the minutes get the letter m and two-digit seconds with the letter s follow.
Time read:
6h16
